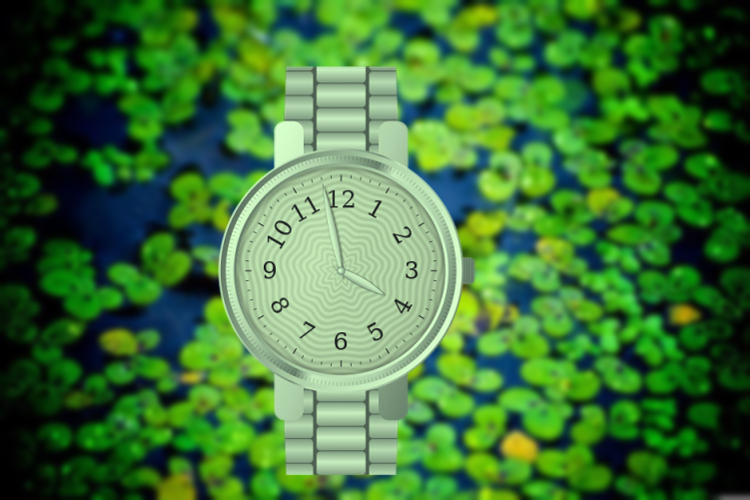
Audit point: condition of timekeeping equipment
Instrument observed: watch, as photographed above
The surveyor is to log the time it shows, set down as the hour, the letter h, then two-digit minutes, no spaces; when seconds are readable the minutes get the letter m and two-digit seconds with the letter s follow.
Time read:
3h58
